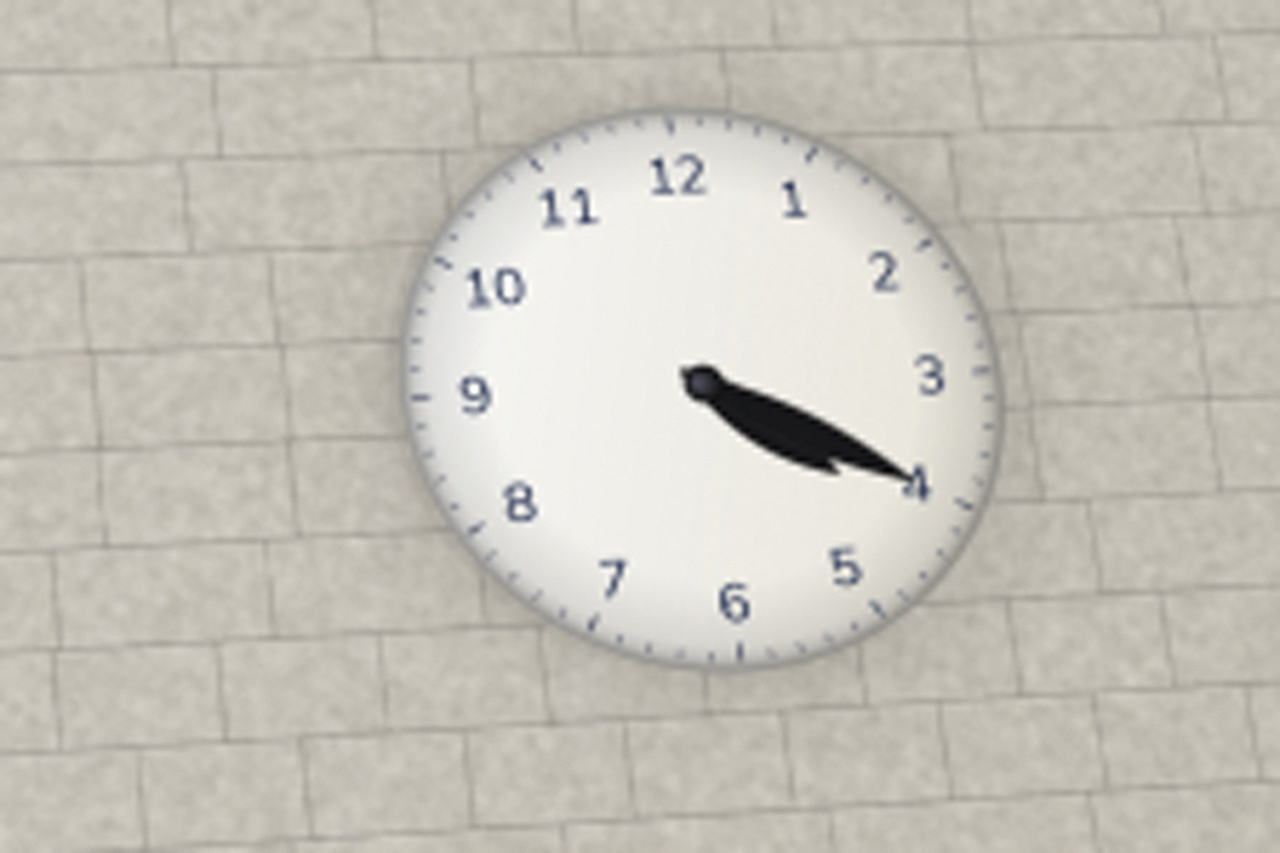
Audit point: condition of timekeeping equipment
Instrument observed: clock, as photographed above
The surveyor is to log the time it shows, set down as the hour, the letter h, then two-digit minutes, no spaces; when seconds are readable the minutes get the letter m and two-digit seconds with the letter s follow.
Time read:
4h20
